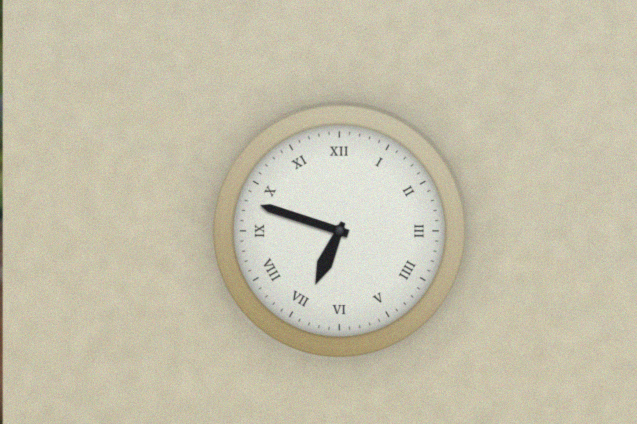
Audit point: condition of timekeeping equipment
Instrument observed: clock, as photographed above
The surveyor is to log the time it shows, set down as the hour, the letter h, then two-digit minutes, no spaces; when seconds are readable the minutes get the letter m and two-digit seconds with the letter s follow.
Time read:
6h48
